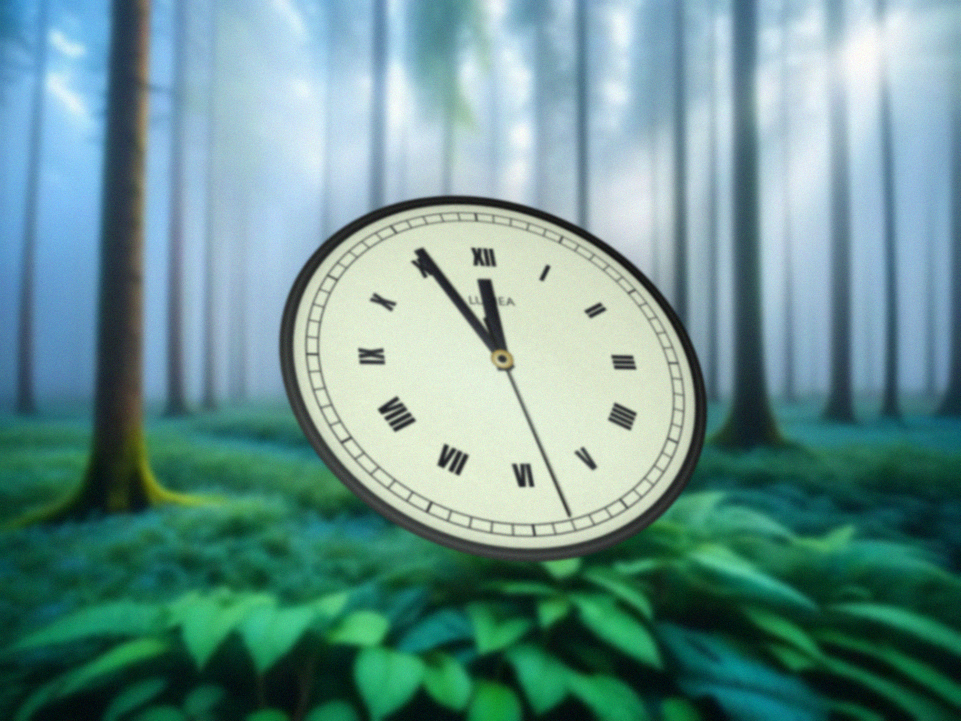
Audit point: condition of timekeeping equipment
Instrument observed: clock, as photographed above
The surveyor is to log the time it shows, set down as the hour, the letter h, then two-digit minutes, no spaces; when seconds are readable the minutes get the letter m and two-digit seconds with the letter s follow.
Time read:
11h55m28s
